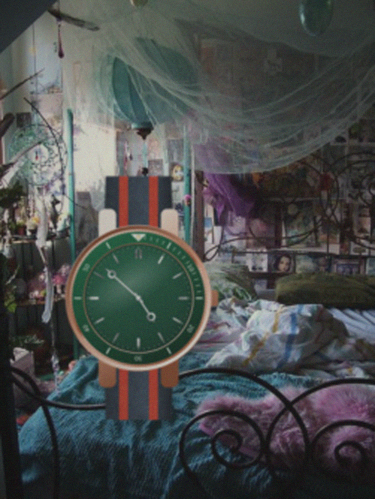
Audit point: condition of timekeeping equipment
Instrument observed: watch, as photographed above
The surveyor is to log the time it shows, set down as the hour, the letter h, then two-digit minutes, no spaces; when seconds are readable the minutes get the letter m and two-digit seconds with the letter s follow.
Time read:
4h52
